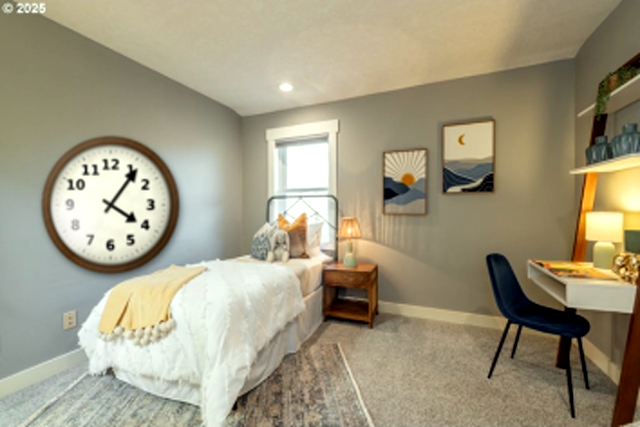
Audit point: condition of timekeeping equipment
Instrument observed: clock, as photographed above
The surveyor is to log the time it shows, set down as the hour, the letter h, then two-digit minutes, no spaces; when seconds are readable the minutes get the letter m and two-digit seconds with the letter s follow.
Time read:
4h06
